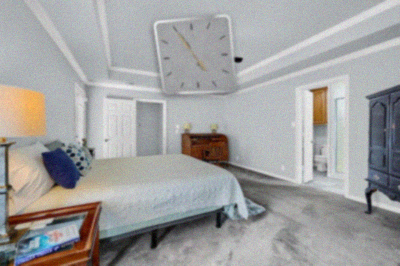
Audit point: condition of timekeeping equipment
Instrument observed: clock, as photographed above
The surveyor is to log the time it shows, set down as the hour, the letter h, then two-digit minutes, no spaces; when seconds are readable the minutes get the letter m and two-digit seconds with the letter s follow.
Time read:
4h55
